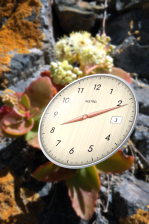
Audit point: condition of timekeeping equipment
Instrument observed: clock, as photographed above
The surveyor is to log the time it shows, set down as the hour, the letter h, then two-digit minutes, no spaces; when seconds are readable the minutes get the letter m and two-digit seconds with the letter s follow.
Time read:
8h11
